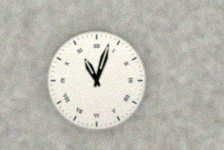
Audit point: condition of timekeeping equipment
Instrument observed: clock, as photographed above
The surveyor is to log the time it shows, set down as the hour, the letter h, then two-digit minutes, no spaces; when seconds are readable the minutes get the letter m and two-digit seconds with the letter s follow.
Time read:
11h03
